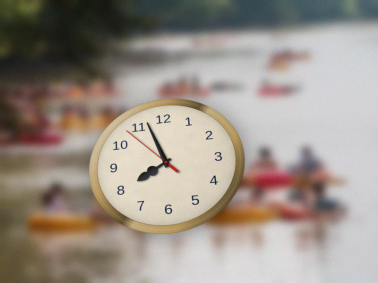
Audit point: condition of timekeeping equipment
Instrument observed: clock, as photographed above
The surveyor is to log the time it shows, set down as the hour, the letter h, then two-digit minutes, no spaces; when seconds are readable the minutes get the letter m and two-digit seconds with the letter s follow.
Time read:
7h56m53s
